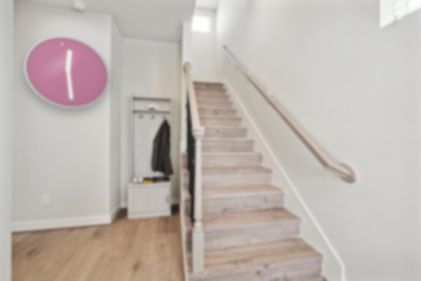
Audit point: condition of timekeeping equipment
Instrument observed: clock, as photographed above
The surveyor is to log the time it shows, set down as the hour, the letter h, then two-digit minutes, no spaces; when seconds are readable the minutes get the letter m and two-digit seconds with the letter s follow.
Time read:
12h31
